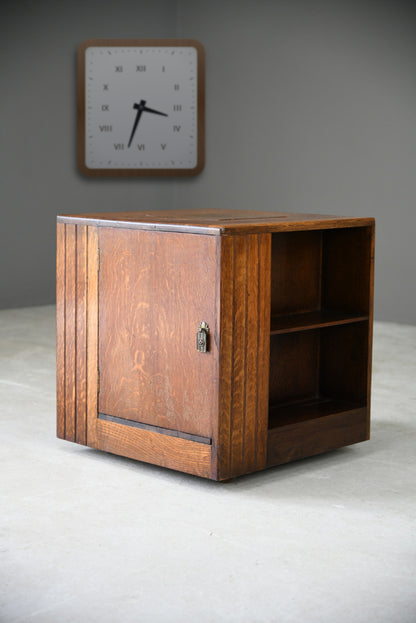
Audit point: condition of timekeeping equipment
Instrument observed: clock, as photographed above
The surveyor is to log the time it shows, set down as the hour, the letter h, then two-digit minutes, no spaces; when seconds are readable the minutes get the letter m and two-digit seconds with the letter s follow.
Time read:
3h33
